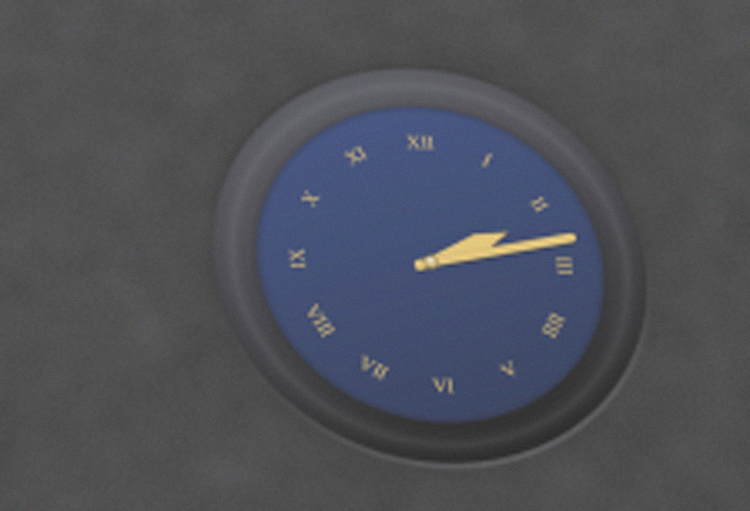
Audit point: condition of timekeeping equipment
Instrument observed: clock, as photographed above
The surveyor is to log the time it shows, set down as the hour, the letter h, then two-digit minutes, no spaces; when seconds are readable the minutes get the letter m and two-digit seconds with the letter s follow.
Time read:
2h13
